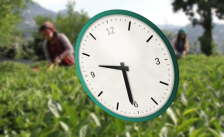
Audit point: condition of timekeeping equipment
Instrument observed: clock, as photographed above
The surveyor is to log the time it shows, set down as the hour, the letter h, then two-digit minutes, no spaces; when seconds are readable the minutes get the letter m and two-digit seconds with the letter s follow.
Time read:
9h31
